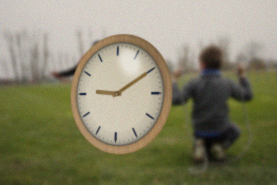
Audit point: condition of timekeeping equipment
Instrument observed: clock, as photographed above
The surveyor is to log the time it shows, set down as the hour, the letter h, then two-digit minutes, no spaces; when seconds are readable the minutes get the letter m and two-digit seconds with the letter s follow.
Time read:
9h10
